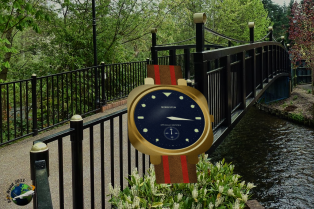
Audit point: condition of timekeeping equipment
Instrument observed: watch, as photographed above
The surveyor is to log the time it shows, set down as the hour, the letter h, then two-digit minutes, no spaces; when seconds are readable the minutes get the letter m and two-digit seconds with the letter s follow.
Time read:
3h16
